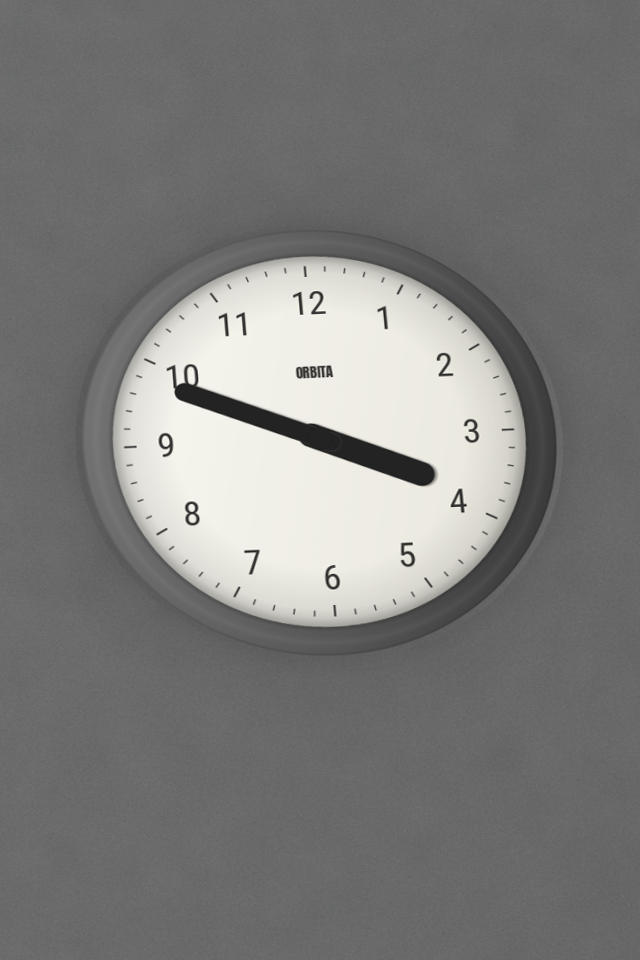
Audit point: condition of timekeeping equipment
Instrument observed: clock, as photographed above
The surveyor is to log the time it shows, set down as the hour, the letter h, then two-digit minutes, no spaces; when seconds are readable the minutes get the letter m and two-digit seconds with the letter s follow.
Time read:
3h49
